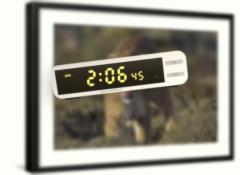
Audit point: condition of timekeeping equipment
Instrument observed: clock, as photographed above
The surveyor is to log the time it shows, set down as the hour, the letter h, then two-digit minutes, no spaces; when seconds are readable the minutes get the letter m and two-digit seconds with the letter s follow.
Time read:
2h06m45s
